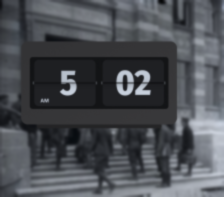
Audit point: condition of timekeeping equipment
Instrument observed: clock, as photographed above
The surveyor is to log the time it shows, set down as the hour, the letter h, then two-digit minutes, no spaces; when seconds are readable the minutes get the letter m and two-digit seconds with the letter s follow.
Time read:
5h02
